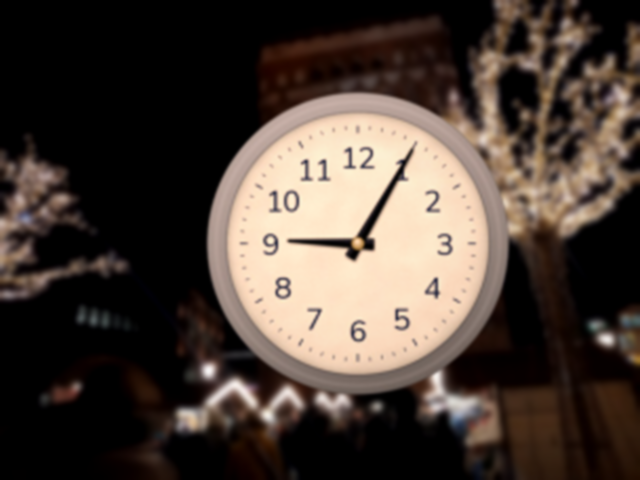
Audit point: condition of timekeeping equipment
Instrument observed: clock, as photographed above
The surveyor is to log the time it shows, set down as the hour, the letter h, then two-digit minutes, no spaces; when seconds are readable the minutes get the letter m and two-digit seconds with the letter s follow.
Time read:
9h05
